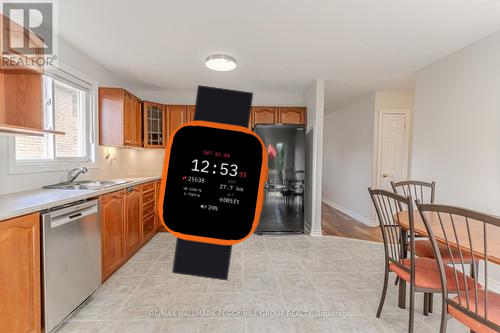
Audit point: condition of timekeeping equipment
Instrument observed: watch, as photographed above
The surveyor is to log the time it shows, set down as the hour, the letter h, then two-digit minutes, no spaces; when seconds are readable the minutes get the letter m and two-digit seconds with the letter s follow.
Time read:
12h53
